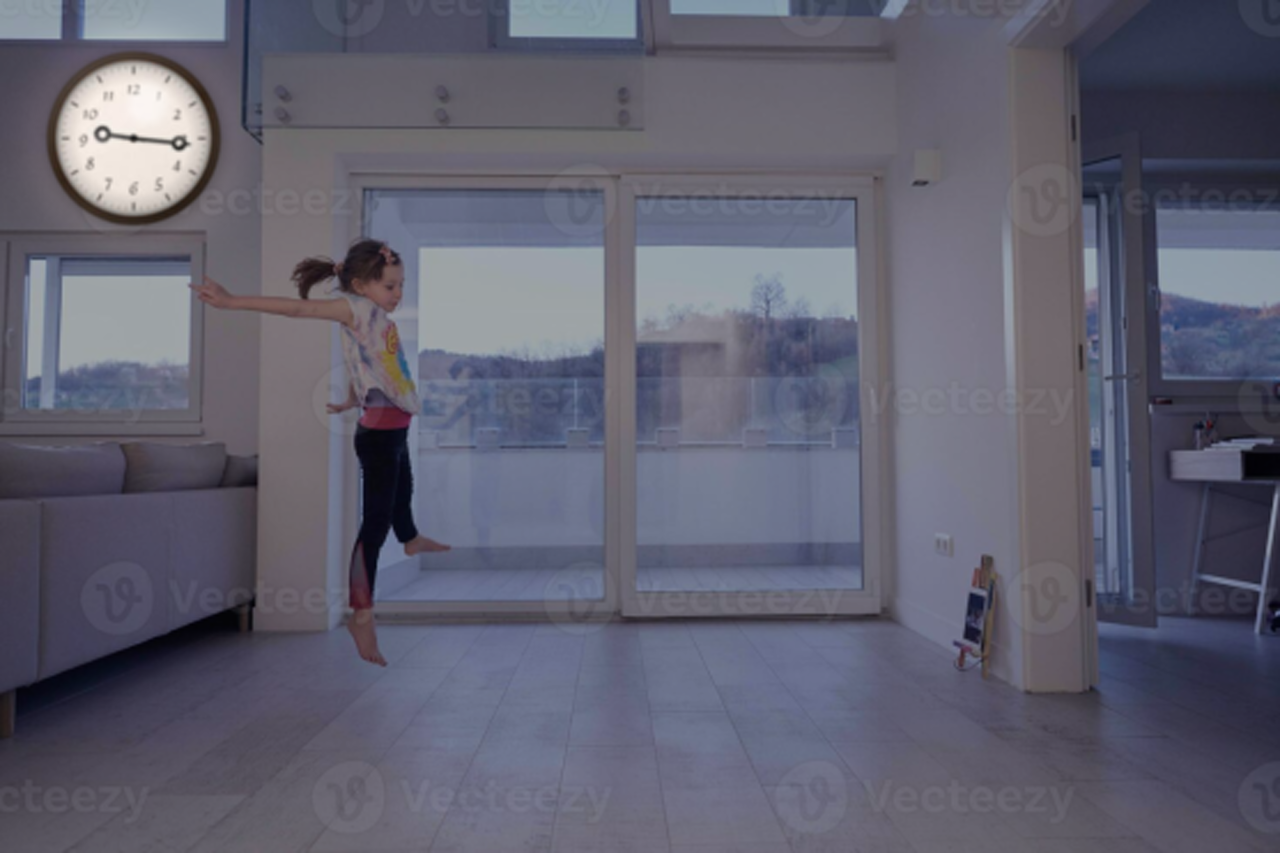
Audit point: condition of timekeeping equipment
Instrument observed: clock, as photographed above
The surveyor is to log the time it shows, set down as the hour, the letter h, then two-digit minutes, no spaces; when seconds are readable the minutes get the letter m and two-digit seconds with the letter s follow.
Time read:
9h16
